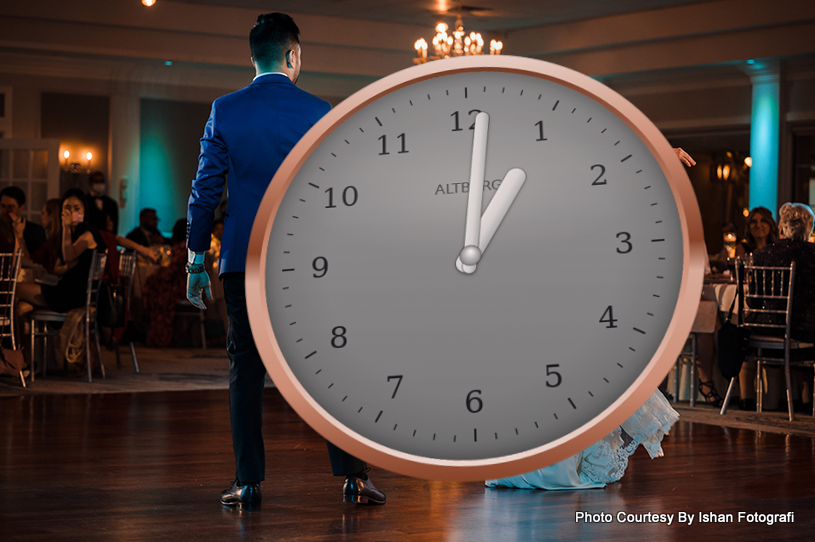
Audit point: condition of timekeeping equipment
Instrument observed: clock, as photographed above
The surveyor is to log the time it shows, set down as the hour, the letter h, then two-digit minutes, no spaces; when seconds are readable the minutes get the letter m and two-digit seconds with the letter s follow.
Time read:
1h01
